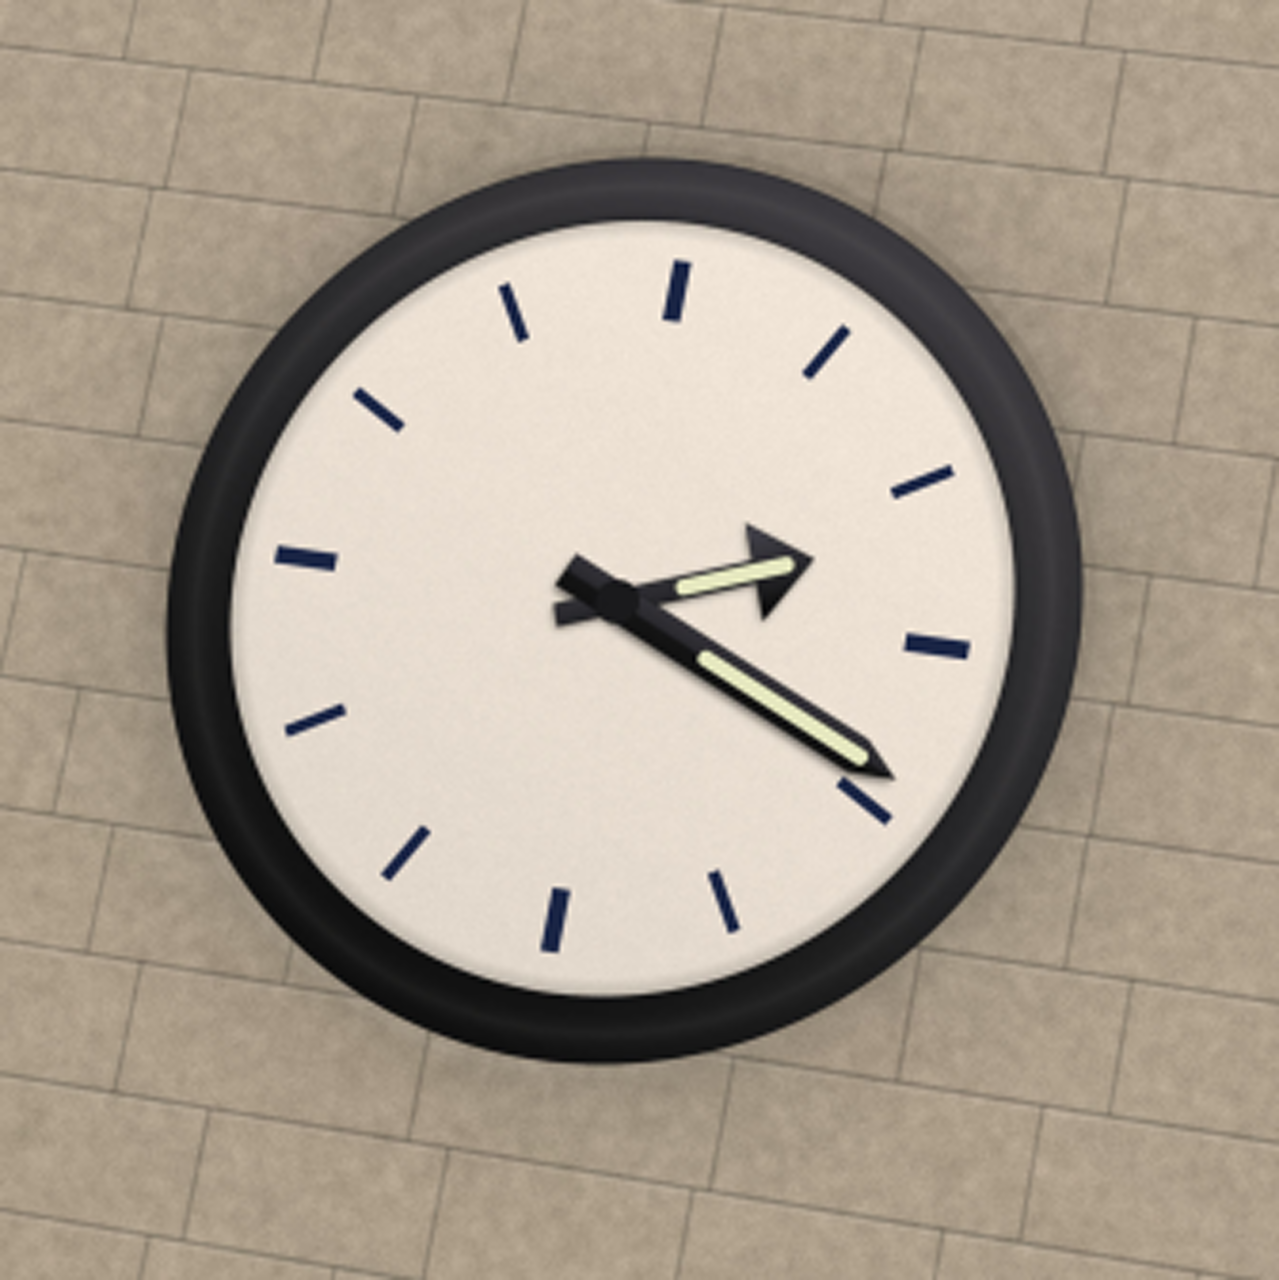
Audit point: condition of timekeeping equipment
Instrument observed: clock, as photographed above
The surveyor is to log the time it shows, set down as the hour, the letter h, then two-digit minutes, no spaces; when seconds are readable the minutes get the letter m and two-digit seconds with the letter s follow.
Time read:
2h19
